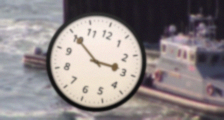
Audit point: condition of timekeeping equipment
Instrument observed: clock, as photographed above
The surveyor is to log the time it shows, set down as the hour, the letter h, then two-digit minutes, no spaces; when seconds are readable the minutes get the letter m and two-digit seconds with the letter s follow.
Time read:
2h50
